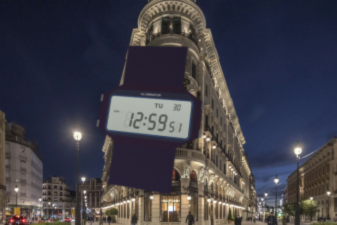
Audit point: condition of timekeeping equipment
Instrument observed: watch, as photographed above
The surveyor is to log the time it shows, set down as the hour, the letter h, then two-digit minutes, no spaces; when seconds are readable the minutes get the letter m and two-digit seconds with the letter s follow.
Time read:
12h59m51s
